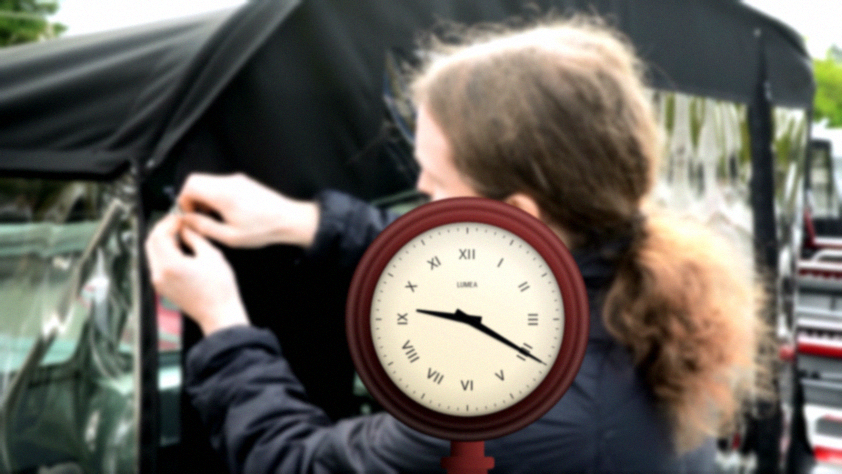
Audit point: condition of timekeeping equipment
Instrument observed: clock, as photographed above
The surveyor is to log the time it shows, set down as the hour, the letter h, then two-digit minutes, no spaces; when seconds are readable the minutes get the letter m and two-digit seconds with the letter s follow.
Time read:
9h20
